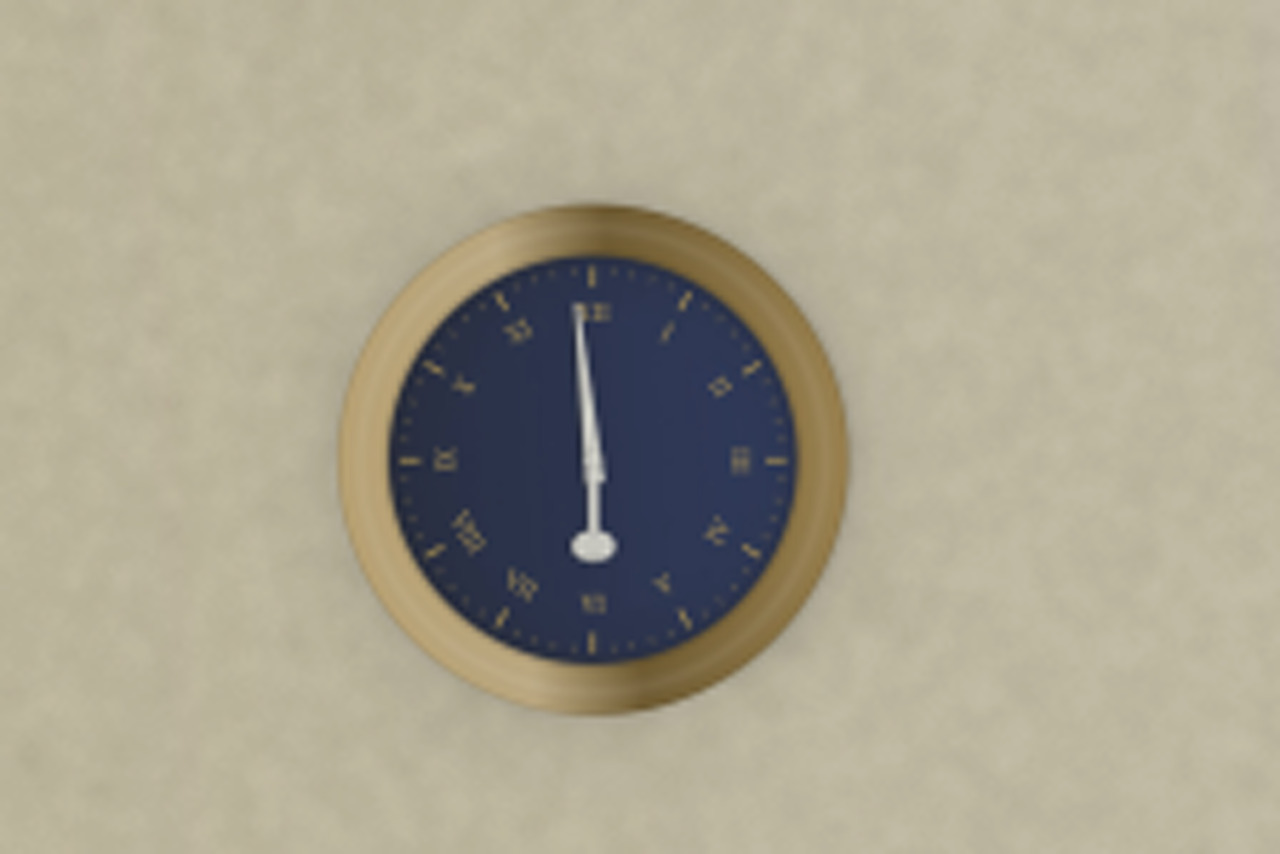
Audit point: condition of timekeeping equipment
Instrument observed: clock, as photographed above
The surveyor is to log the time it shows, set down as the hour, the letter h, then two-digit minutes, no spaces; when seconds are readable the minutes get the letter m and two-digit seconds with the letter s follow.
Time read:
5h59
